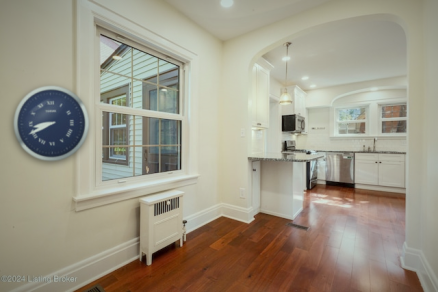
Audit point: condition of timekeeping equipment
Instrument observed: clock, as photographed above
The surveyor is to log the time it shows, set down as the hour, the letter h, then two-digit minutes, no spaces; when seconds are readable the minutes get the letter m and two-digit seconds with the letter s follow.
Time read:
8h41
